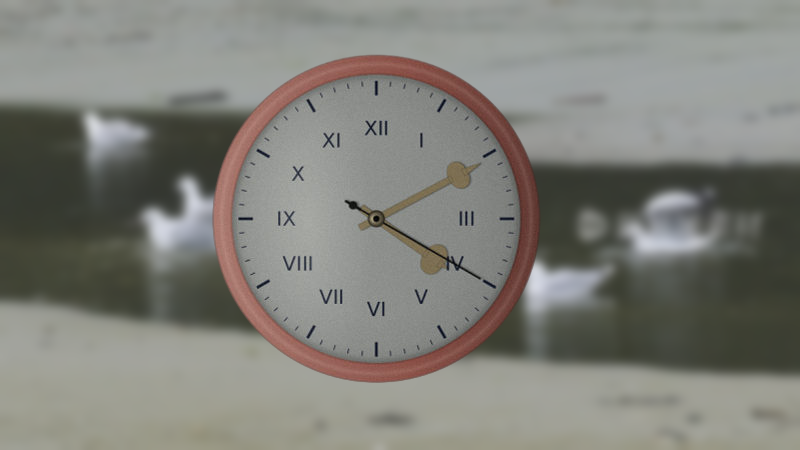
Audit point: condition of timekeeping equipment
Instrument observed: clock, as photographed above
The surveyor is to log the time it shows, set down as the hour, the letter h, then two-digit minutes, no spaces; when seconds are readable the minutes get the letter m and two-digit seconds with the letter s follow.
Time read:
4h10m20s
